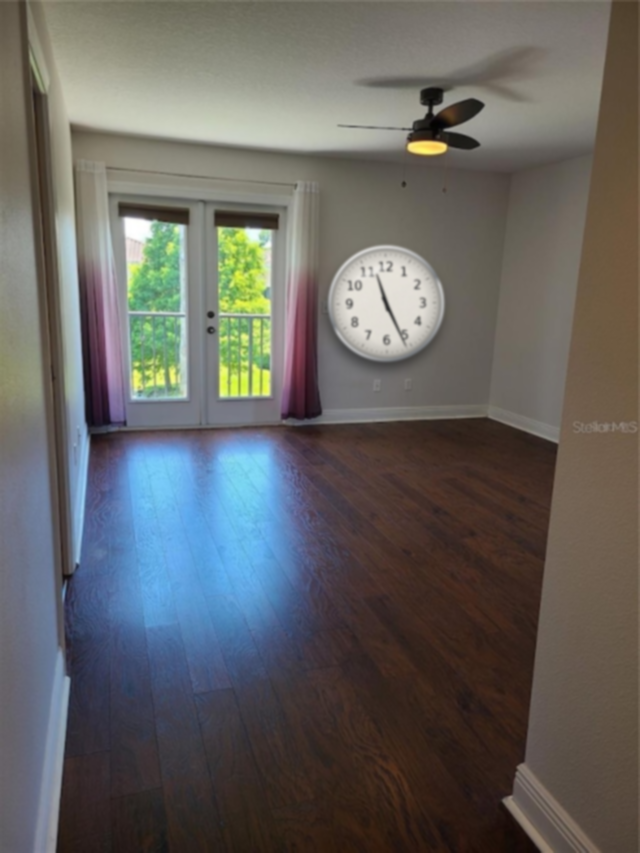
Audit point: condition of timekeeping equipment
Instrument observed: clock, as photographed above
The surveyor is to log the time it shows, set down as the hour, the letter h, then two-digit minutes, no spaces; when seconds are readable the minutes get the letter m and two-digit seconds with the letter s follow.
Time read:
11h26
